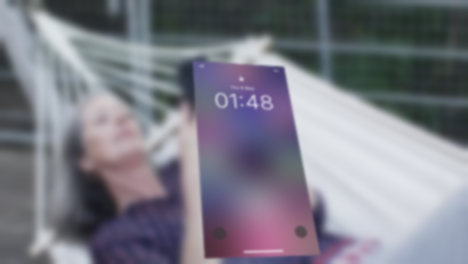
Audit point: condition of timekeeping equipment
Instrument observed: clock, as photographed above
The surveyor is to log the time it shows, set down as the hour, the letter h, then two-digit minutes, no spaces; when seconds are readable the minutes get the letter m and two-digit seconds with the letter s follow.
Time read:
1h48
